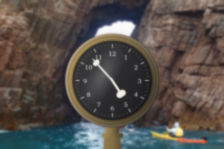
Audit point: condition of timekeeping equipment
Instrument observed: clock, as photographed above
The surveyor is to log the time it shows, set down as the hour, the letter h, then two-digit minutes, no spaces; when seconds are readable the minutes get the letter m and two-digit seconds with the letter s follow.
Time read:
4h53
